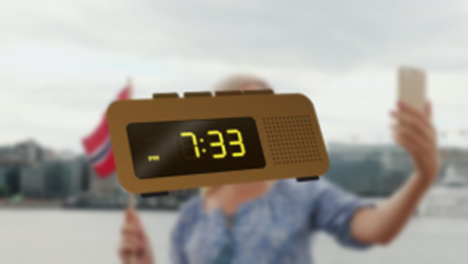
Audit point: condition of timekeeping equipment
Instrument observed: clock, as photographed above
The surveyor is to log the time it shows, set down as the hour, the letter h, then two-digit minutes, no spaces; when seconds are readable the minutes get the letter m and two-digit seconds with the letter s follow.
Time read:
7h33
